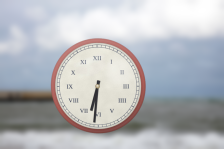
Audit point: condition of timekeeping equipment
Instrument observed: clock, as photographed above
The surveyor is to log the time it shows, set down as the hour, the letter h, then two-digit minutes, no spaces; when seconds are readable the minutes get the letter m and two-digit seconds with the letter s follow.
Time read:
6h31
